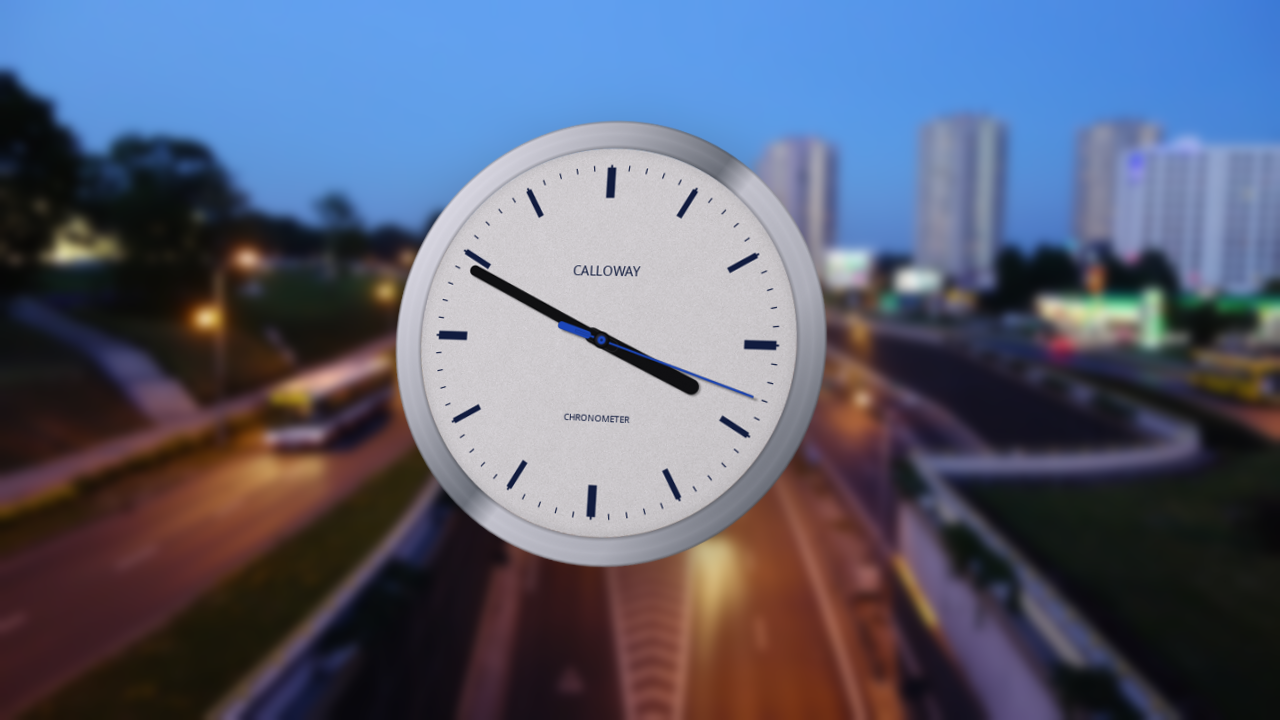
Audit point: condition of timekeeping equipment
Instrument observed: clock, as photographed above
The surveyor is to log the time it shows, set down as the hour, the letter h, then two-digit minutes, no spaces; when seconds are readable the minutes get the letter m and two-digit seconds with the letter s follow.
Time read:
3h49m18s
